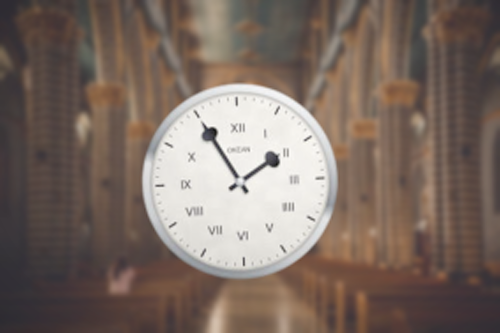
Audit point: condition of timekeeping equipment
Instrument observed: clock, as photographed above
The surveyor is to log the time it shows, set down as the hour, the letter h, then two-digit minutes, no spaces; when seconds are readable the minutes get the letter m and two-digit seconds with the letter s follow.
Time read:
1h55
